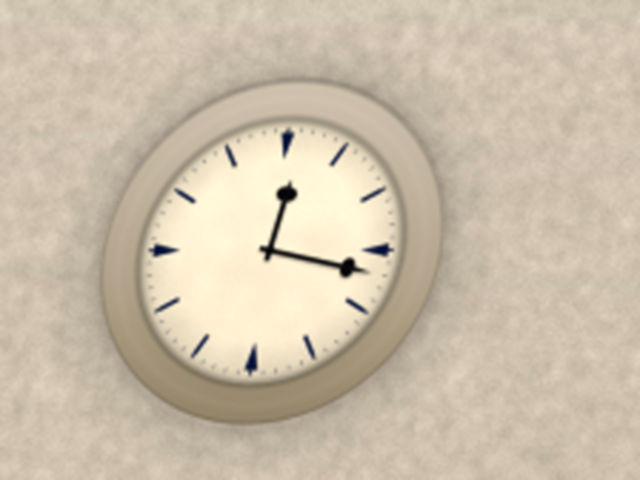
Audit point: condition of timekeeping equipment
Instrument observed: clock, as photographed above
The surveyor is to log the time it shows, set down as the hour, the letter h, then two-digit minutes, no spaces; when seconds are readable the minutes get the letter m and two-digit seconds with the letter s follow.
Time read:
12h17
